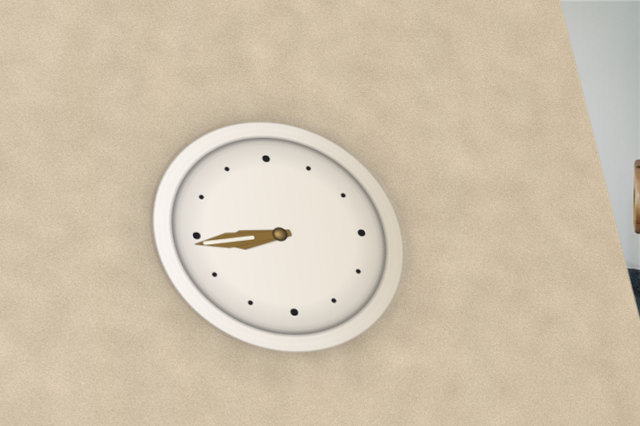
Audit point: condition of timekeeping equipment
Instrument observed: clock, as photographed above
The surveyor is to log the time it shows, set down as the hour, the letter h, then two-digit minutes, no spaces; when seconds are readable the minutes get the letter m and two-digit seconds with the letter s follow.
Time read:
8h44
